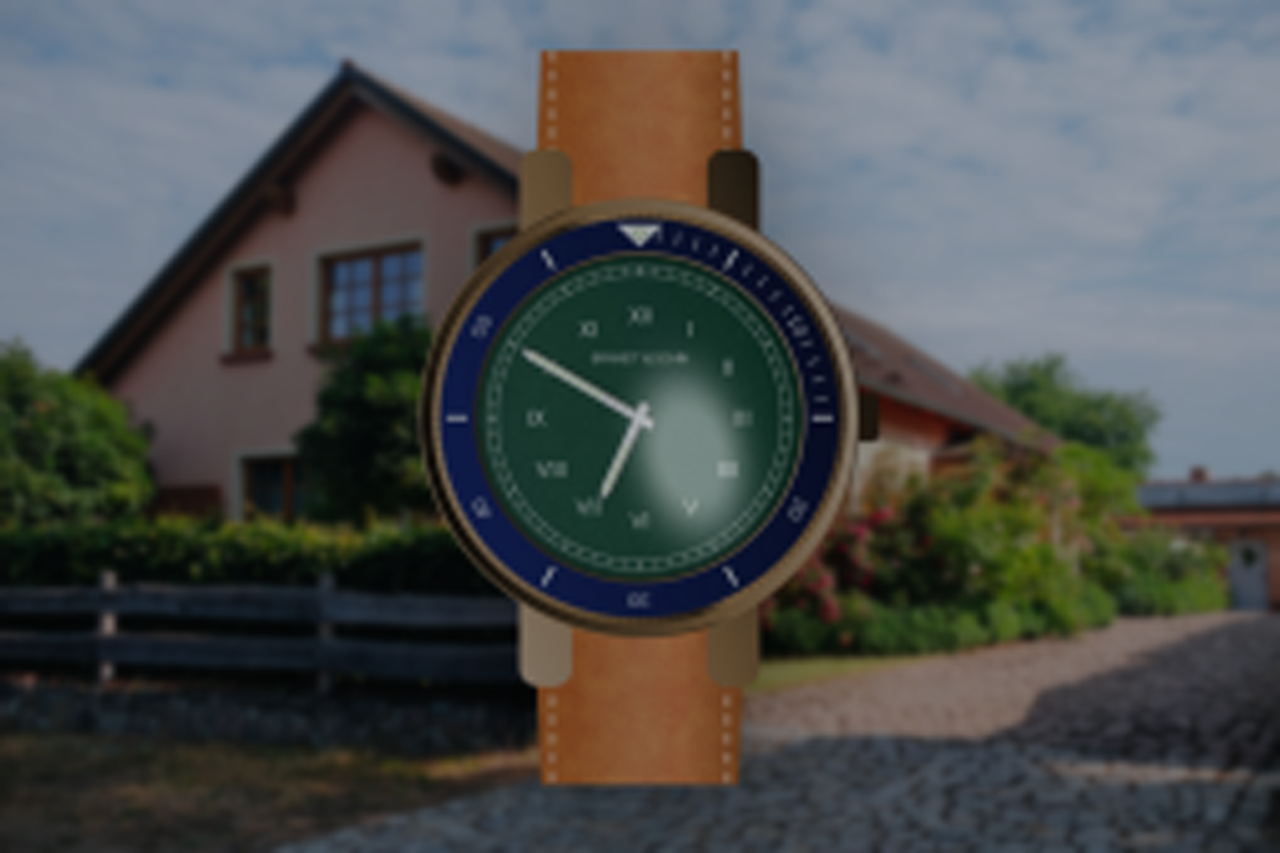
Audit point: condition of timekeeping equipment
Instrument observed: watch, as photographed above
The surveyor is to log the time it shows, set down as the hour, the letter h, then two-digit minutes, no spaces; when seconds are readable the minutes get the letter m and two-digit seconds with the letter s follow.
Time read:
6h50
